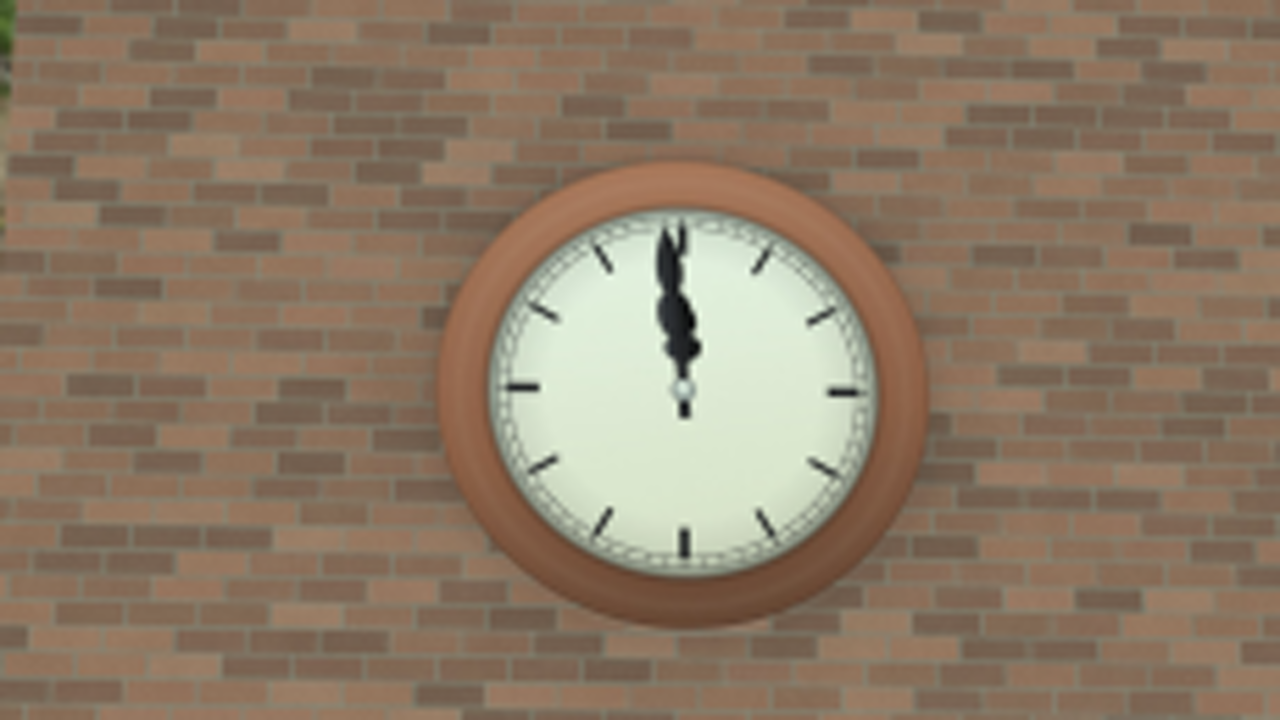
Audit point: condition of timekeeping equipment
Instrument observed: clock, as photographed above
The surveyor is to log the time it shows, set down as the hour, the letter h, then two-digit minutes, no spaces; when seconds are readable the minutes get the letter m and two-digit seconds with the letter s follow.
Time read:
11h59
